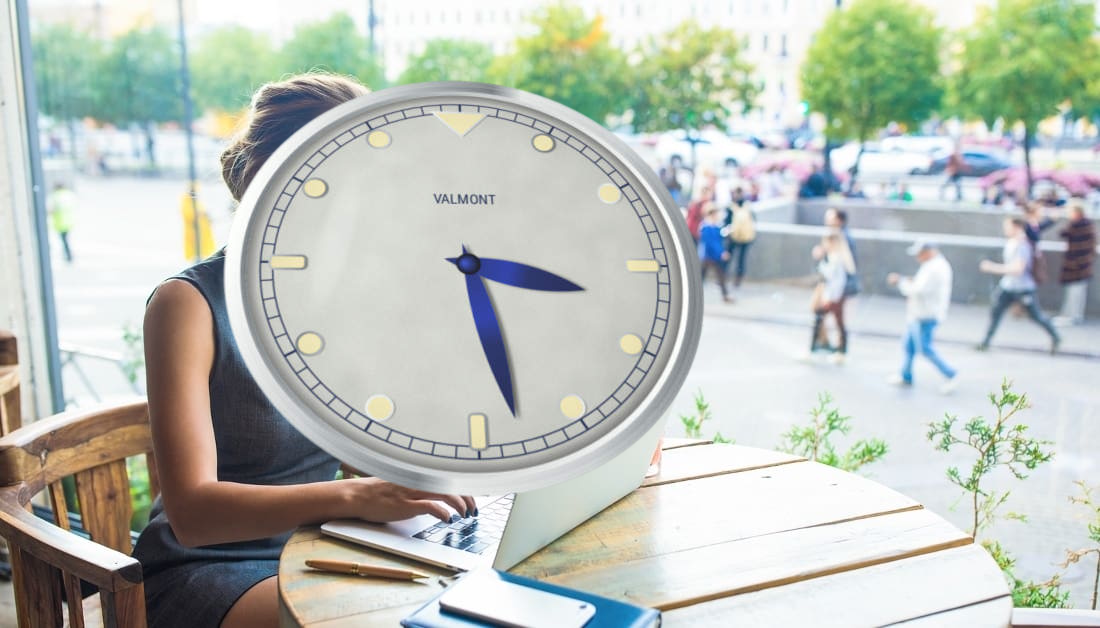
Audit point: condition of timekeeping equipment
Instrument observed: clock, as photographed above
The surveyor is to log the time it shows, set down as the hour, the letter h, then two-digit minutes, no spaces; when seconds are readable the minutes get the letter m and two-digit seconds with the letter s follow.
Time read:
3h28
